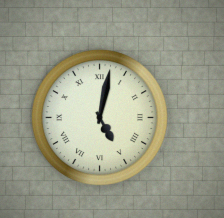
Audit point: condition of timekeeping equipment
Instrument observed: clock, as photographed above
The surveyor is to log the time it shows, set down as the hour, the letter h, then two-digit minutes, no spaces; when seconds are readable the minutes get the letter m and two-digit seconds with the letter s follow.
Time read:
5h02
